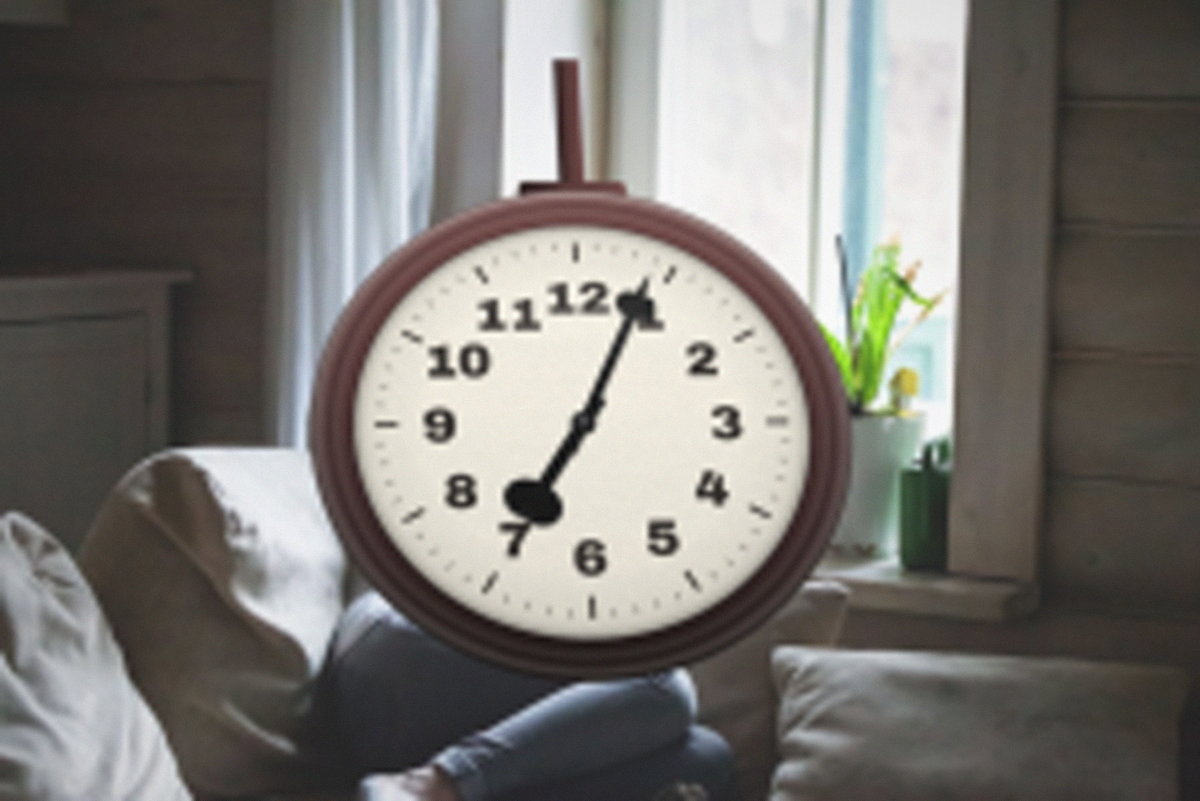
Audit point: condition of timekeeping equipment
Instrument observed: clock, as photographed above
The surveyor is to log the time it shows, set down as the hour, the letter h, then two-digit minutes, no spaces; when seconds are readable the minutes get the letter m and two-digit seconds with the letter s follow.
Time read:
7h04
